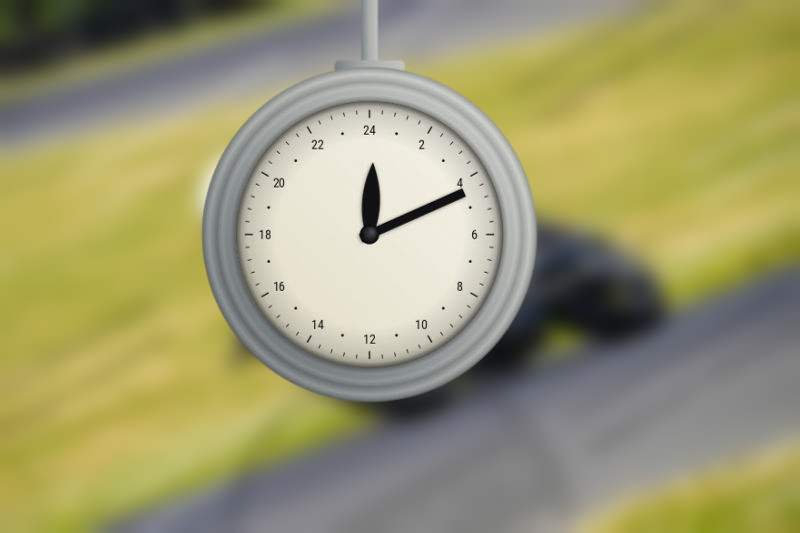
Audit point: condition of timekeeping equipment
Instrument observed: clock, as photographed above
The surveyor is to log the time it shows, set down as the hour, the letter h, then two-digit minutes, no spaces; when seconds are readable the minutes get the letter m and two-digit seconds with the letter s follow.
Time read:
0h11
